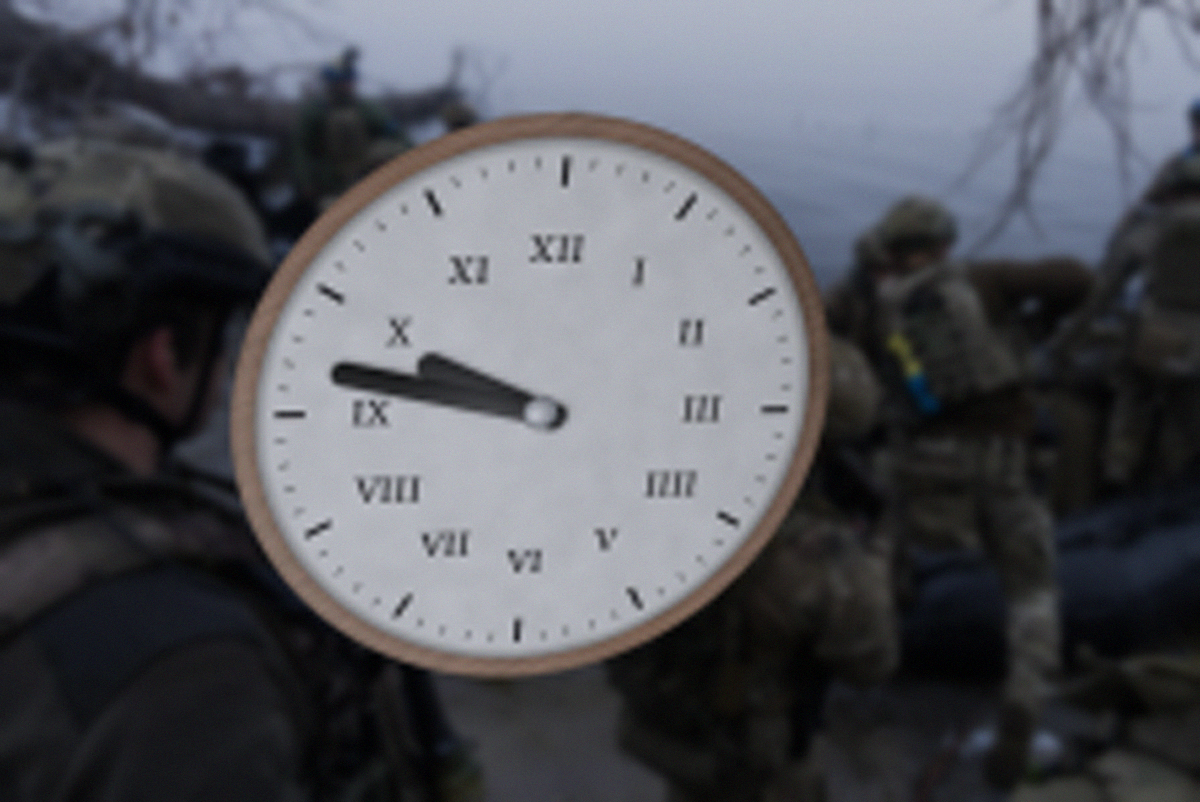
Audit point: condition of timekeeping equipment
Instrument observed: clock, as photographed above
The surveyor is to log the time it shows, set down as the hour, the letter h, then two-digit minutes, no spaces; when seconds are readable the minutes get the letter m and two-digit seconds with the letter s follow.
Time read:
9h47
